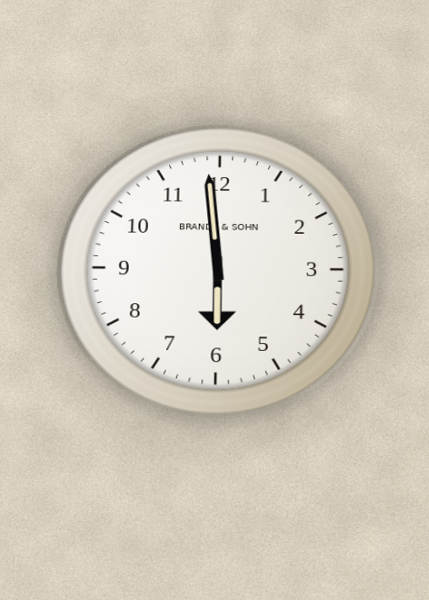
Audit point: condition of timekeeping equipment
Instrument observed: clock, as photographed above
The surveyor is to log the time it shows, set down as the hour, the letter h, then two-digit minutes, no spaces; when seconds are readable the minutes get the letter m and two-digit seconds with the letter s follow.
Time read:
5h59
